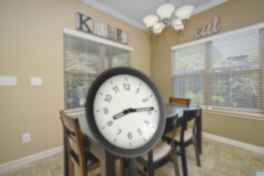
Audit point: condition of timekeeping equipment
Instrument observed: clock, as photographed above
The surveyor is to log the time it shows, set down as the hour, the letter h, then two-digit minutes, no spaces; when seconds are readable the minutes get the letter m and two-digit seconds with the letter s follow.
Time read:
8h14
